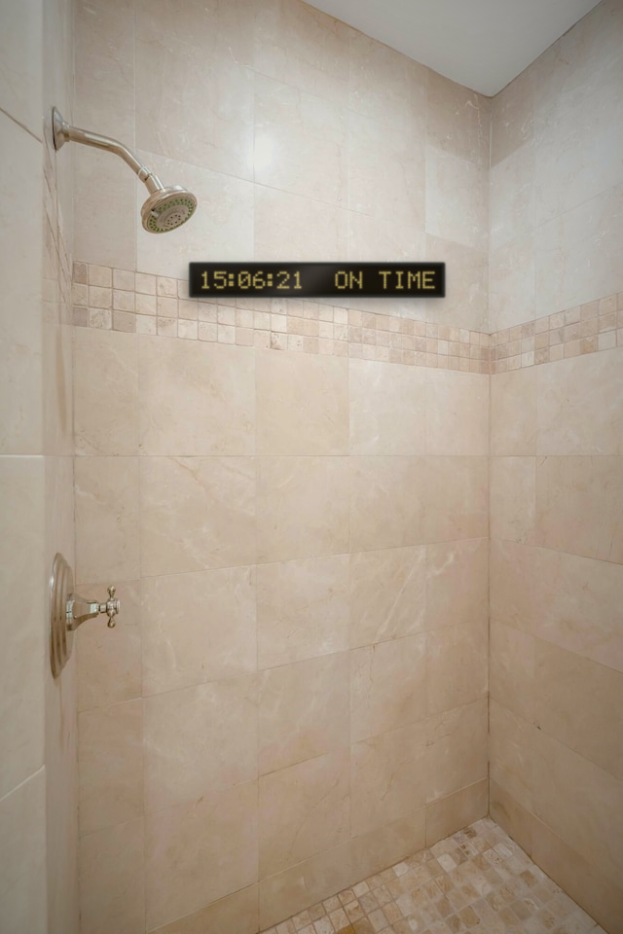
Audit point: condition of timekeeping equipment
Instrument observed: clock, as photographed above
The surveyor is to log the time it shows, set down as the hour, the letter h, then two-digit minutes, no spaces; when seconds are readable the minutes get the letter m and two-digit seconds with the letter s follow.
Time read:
15h06m21s
